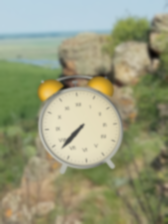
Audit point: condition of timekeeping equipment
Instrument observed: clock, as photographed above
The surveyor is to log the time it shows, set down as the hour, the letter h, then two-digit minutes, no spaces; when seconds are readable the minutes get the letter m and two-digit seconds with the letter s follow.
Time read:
7h38
